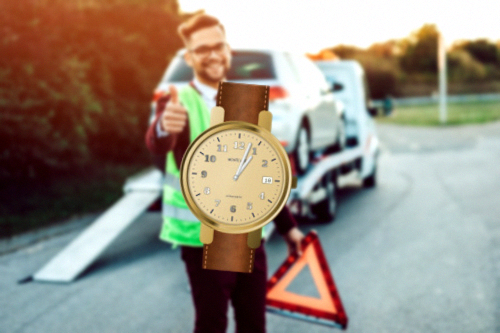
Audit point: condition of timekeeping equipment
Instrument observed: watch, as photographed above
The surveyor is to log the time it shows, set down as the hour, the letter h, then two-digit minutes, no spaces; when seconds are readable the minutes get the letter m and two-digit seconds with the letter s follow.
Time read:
1h03
